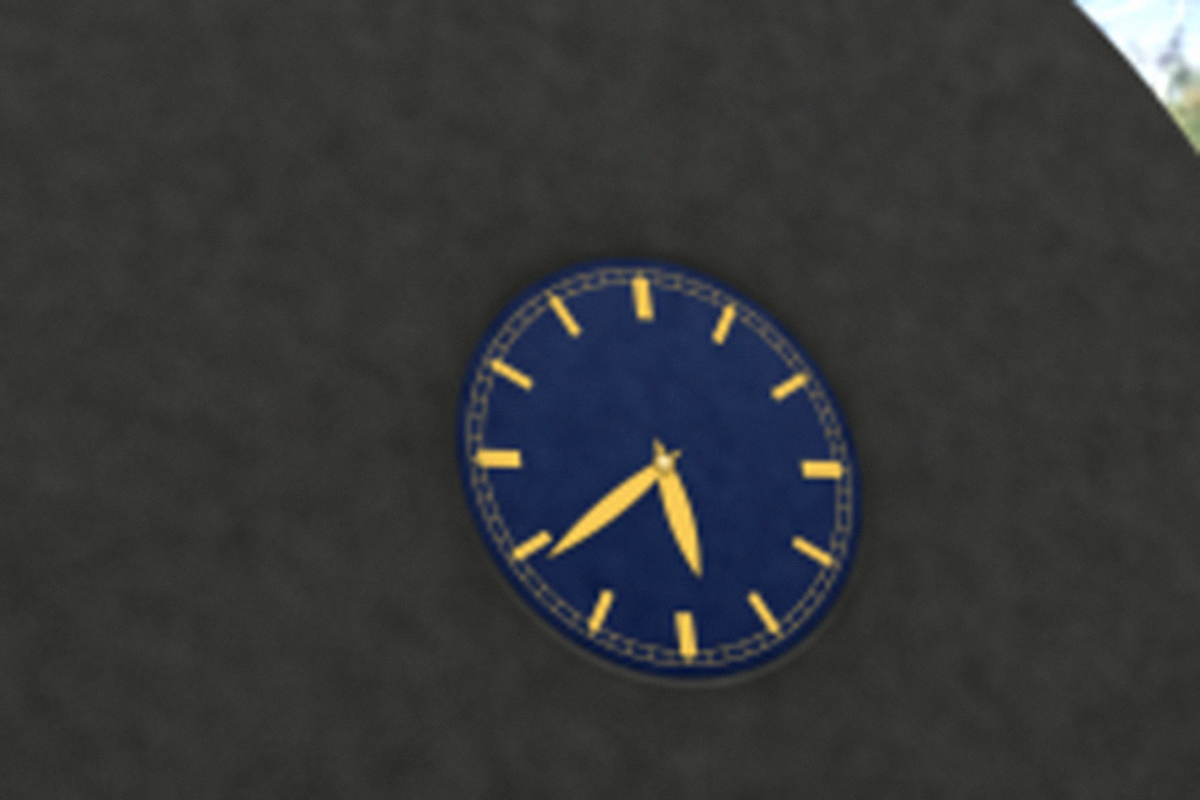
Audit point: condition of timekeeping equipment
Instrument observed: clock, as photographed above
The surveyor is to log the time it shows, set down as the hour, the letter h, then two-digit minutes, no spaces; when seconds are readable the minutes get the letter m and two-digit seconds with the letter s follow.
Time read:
5h39
